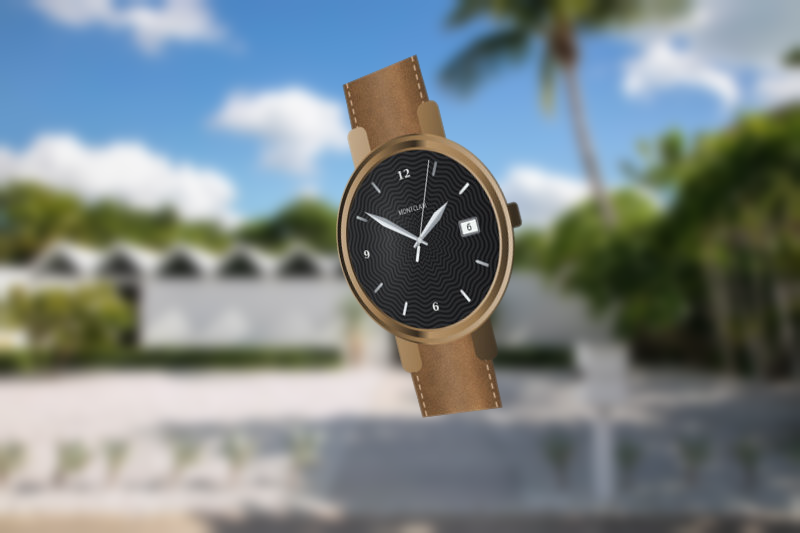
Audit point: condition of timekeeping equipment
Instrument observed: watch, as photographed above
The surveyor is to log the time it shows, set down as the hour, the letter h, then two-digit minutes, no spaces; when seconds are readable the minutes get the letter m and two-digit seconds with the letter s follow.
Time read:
1h51m04s
